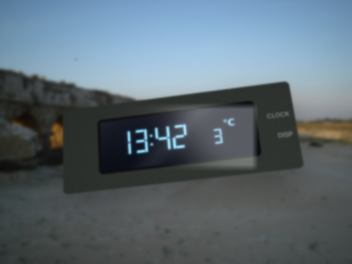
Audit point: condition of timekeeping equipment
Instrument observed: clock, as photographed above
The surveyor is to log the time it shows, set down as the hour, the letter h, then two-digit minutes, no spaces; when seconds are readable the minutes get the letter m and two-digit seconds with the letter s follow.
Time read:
13h42
